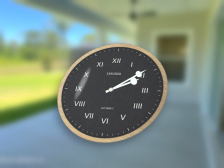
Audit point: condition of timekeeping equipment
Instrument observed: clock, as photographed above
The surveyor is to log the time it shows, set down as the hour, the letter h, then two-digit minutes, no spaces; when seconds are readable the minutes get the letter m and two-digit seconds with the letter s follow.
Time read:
2h09
